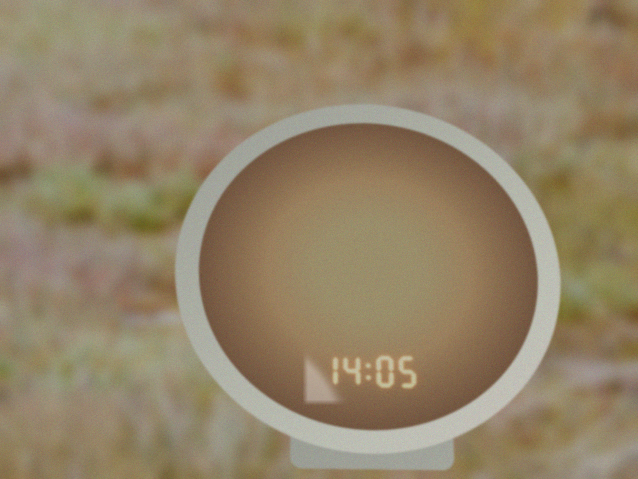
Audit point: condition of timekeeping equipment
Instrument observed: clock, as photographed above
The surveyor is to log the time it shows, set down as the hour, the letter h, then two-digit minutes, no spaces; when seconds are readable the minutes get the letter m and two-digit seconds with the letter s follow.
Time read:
14h05
